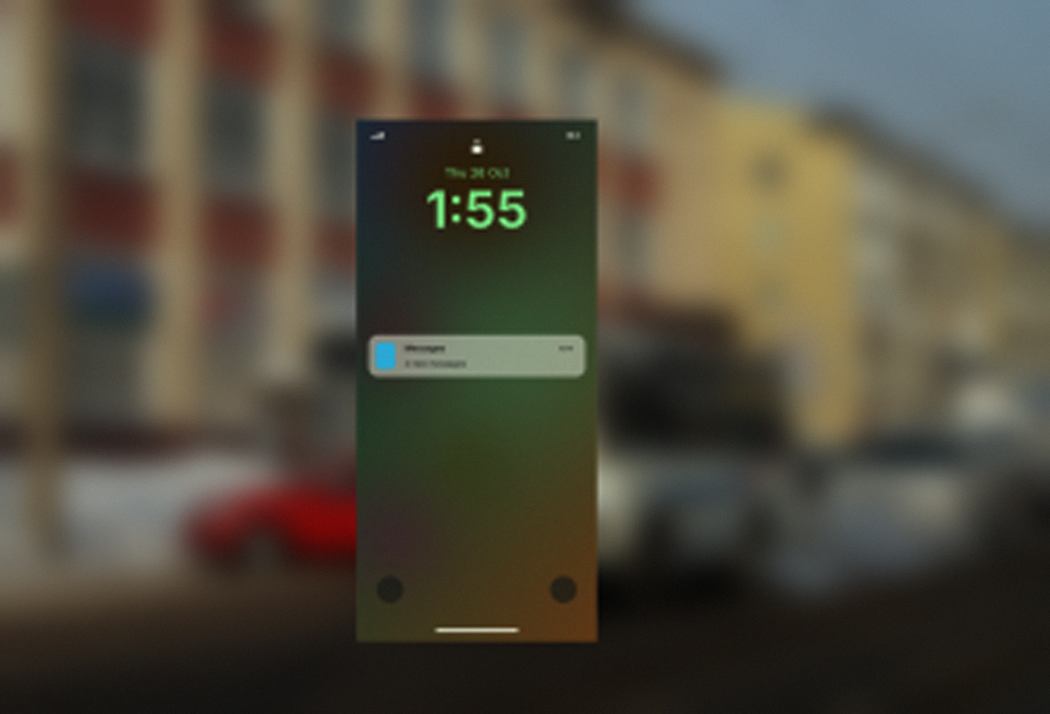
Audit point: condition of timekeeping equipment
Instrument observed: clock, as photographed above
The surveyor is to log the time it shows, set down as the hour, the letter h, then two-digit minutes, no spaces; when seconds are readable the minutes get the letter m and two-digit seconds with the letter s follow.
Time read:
1h55
